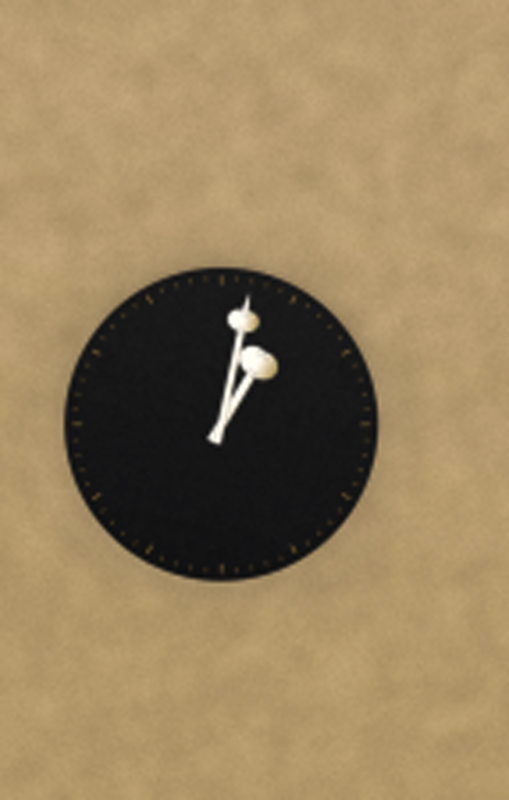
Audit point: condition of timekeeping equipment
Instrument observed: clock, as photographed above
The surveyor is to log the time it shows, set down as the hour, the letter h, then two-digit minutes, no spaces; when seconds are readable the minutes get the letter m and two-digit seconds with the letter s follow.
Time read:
1h02
